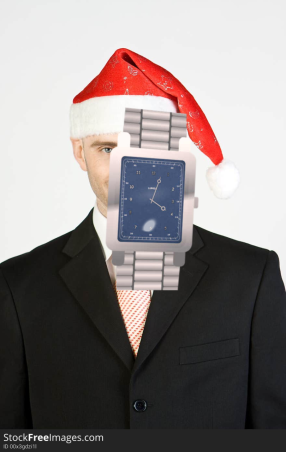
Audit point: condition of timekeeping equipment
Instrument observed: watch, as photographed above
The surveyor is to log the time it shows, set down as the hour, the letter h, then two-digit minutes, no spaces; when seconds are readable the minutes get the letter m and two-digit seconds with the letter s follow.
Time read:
4h03
